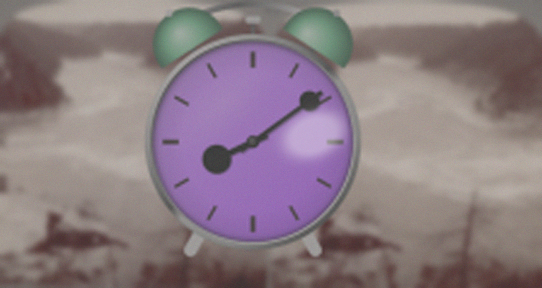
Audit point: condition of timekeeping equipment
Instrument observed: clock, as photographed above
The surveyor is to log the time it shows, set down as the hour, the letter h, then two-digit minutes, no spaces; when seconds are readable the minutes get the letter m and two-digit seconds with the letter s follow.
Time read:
8h09
